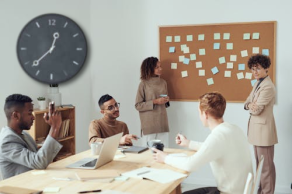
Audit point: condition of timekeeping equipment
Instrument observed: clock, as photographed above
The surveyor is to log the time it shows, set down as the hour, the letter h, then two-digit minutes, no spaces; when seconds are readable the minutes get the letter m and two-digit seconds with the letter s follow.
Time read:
12h38
